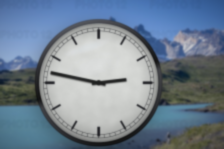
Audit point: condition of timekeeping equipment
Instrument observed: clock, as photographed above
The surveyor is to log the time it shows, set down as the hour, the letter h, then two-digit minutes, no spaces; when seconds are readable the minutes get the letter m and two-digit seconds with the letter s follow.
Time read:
2h47
